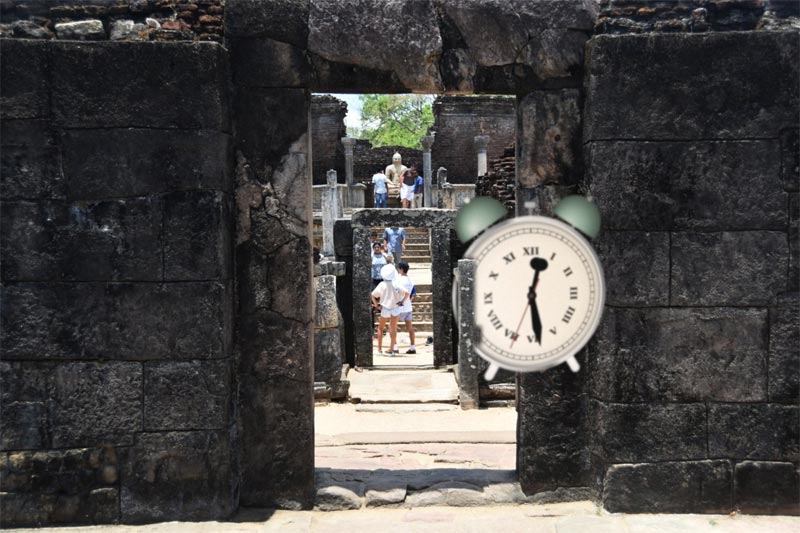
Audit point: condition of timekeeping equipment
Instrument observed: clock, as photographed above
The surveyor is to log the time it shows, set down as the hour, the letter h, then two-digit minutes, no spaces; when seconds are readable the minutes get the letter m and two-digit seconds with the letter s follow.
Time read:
12h28m34s
